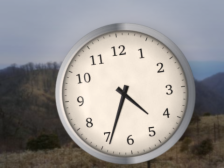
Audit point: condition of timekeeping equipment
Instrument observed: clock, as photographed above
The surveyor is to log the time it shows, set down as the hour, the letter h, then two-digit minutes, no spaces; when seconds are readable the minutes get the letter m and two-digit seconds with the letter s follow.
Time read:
4h34
